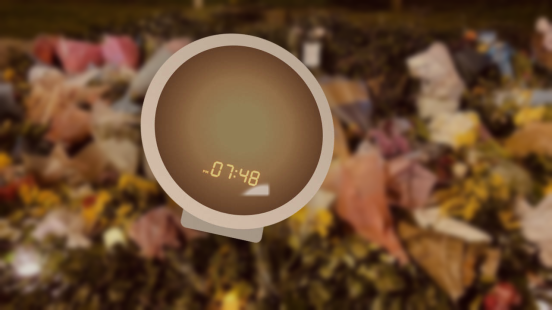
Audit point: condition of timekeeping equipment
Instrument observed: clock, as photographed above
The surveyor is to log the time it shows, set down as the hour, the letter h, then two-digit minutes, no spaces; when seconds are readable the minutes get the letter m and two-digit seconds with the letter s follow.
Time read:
7h48
